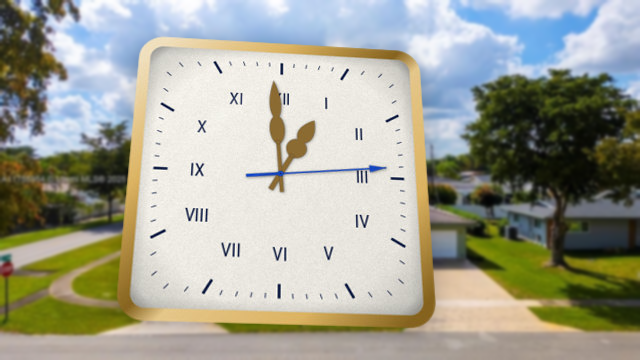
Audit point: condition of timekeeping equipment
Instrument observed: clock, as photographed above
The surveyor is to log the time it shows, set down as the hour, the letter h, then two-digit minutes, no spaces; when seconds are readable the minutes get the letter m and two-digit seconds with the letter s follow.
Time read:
12h59m14s
